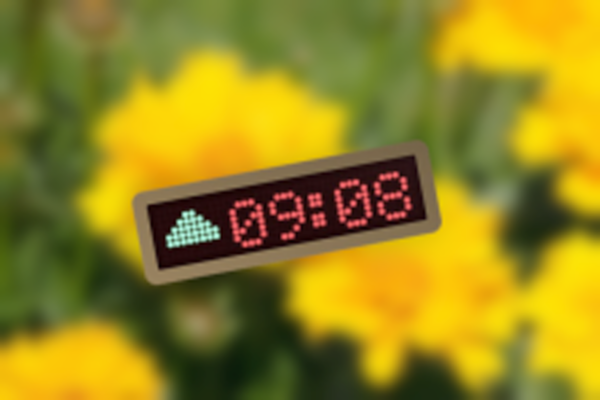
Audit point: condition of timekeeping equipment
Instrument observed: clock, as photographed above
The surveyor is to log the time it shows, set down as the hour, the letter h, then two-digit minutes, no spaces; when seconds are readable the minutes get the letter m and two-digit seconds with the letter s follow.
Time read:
9h08
